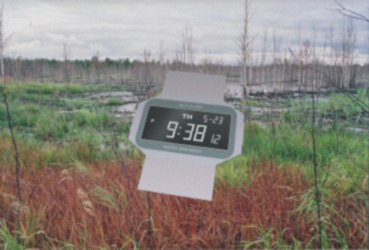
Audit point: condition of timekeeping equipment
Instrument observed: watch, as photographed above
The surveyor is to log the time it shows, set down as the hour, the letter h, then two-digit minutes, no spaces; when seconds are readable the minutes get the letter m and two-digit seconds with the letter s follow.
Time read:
9h38
